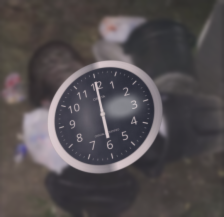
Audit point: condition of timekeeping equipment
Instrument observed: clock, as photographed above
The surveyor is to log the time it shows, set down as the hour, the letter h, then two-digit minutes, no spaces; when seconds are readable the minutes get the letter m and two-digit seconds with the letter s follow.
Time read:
6h00
